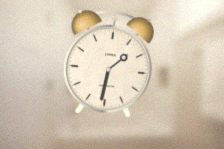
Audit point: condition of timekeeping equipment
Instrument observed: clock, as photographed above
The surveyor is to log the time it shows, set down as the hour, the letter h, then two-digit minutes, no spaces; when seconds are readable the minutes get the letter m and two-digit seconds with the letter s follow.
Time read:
1h31
